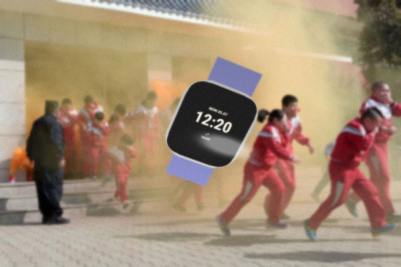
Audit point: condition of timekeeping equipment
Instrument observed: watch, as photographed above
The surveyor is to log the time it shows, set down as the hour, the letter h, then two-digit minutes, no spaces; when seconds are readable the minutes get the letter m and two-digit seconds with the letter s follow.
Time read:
12h20
